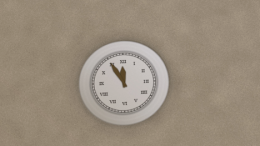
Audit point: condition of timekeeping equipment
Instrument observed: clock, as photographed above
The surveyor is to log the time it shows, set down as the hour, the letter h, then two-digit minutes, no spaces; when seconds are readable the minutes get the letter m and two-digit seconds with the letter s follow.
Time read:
11h55
